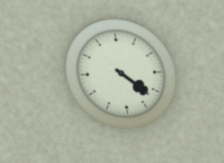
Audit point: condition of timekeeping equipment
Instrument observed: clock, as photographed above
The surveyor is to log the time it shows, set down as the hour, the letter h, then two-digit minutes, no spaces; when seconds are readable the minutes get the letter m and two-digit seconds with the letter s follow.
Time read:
4h22
